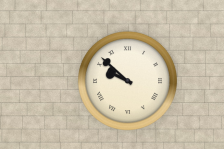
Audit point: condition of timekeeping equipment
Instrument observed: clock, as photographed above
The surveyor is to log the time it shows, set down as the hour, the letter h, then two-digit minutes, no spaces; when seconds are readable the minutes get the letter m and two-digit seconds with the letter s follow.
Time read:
9h52
